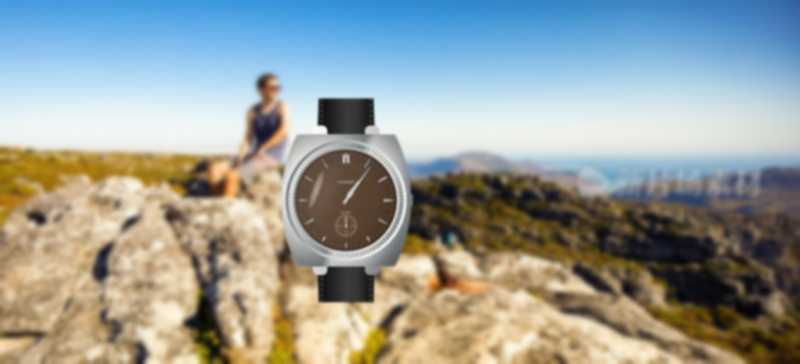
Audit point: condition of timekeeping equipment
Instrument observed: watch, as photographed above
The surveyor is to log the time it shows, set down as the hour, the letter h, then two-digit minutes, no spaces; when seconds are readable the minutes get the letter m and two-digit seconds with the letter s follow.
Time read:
1h06
